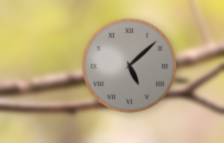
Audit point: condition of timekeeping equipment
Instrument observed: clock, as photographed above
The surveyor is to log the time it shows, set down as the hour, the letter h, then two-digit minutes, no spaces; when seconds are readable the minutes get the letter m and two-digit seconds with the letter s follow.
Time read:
5h08
